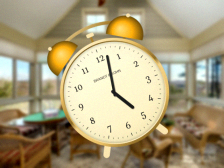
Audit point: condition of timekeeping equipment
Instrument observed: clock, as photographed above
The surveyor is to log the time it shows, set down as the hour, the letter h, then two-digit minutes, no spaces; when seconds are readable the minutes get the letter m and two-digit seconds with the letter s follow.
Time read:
5h02
